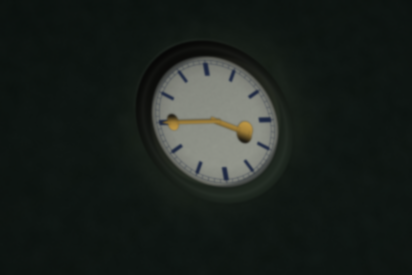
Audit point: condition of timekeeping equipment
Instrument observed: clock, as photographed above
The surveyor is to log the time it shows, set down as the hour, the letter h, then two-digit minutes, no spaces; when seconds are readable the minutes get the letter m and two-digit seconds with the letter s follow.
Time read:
3h45
